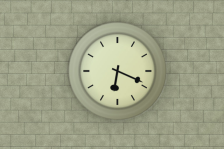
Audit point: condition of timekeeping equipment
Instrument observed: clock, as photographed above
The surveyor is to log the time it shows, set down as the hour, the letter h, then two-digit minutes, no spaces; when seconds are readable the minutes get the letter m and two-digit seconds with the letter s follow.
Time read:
6h19
